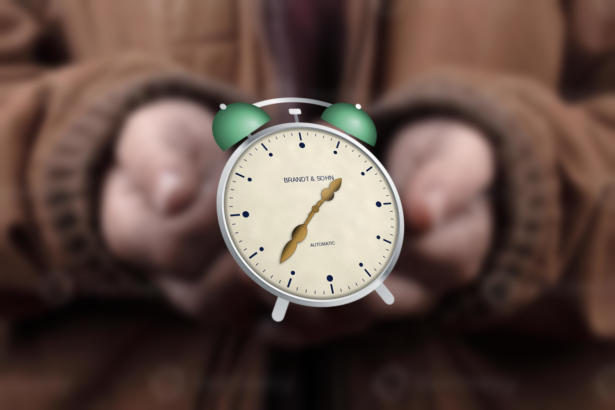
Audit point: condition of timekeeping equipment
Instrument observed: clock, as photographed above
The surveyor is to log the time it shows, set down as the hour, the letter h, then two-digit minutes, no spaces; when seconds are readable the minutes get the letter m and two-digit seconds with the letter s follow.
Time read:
1h37
